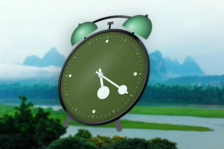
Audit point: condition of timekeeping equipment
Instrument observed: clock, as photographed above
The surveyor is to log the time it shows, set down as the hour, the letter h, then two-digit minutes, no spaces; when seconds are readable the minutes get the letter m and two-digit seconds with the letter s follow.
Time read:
5h20
